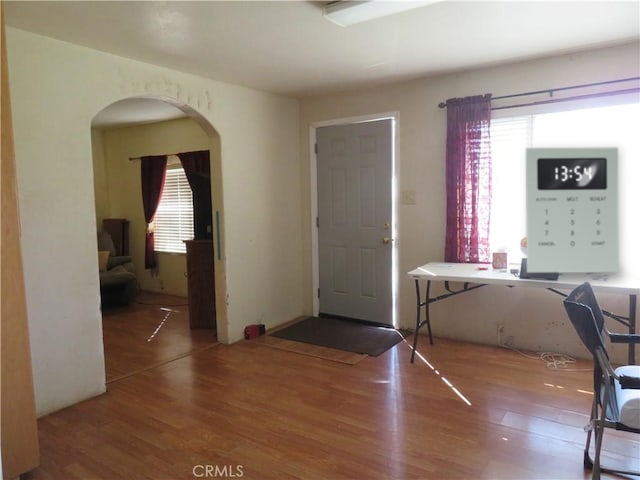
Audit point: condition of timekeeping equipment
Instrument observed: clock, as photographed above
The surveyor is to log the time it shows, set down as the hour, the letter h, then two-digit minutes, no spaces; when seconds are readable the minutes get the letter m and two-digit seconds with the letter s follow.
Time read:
13h54
